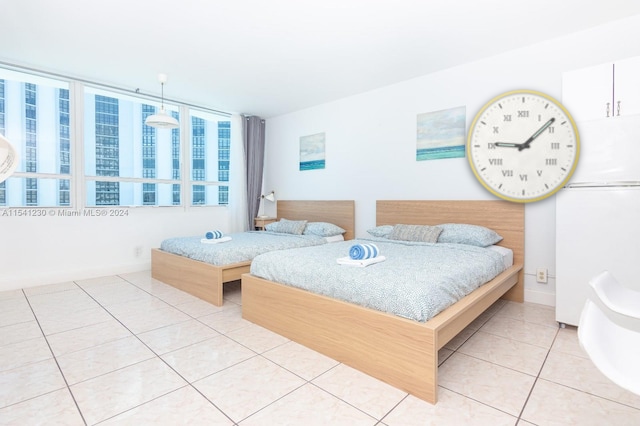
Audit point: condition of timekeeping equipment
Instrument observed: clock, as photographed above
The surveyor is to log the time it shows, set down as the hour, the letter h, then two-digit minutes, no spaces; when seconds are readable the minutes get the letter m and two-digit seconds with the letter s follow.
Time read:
9h08
